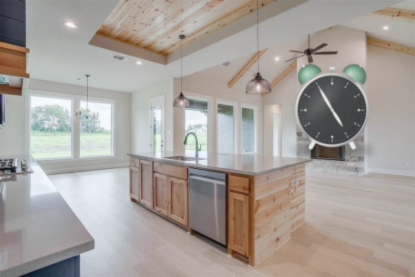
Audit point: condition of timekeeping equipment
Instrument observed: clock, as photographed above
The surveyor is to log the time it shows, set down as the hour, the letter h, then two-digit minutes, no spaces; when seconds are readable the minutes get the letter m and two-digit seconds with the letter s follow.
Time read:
4h55
